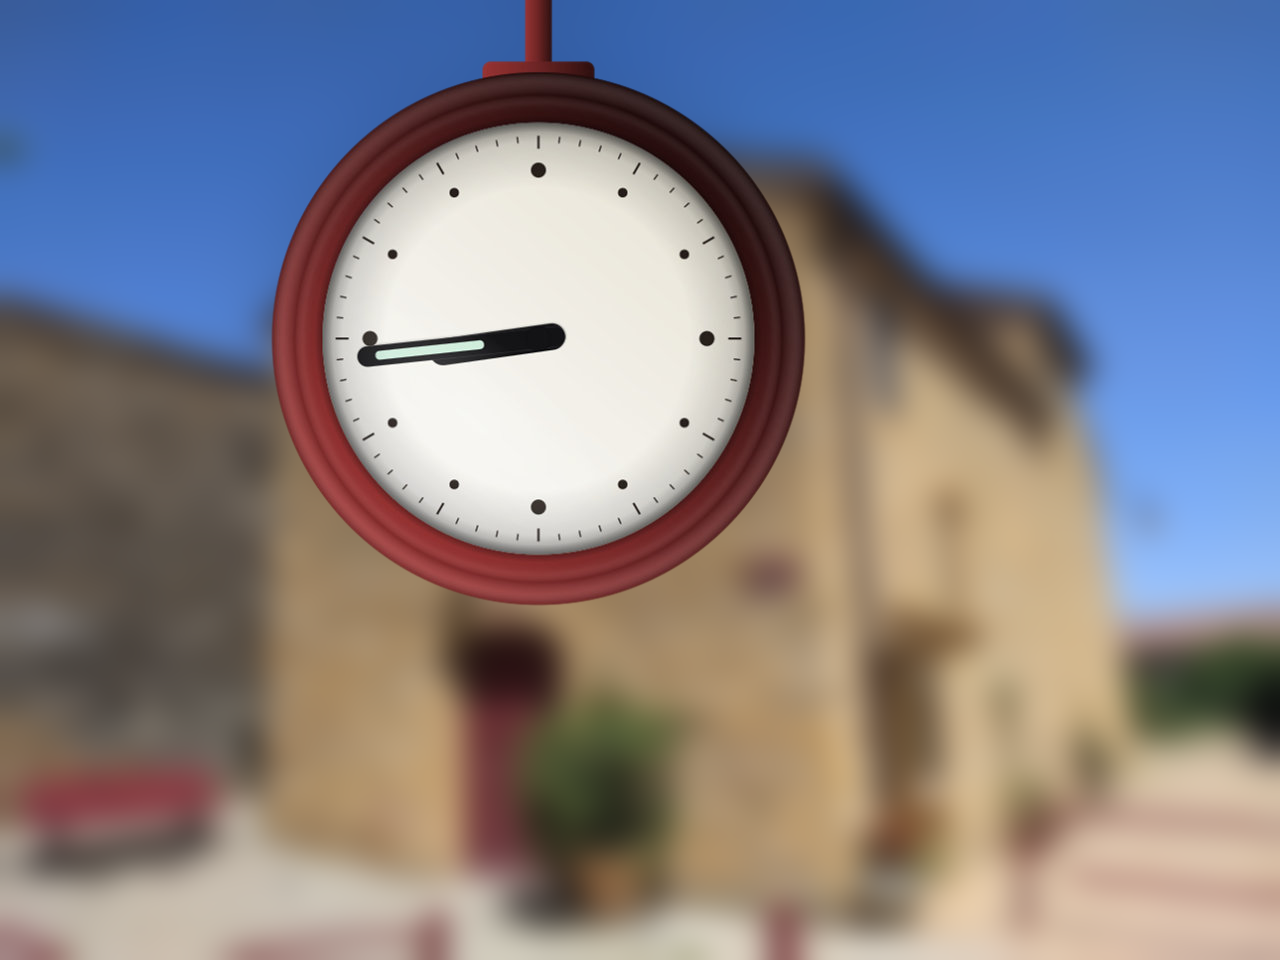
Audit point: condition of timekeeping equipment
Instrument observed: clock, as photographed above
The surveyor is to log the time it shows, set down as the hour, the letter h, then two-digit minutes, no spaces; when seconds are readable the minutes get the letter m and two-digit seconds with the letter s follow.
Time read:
8h44
